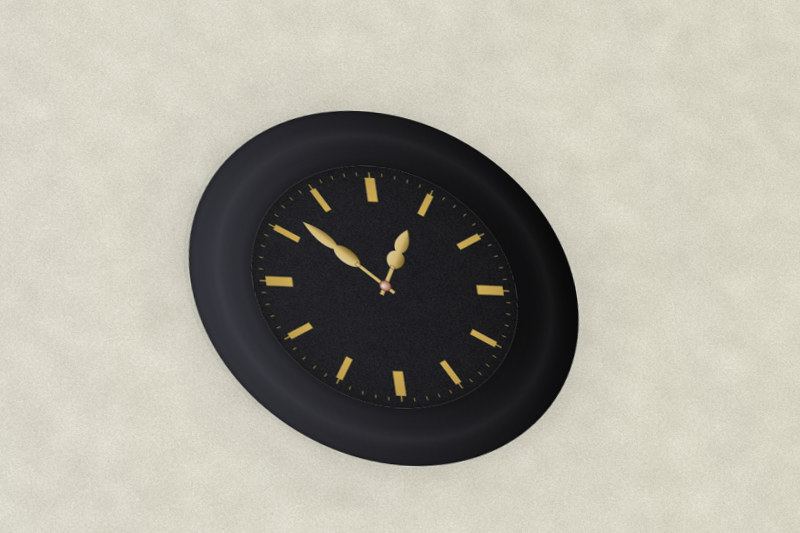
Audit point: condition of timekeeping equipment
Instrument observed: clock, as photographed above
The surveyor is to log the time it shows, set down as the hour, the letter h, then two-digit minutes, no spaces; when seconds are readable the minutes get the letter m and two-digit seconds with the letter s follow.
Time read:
12h52
